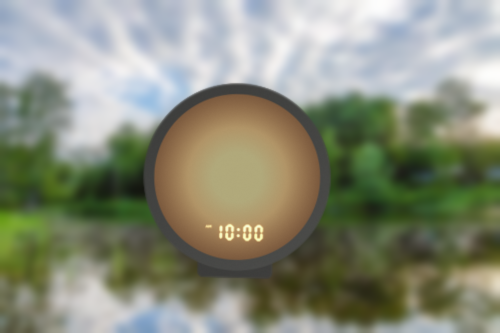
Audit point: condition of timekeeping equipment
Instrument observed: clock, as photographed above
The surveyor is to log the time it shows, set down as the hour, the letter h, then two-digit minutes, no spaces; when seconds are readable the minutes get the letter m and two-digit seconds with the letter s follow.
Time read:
10h00
